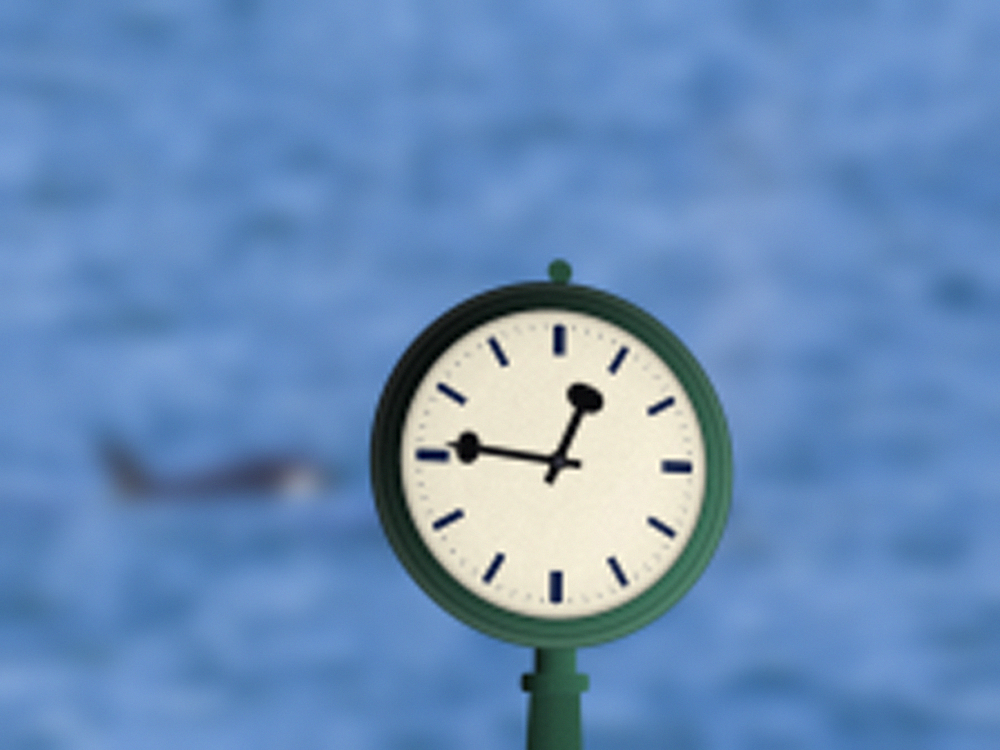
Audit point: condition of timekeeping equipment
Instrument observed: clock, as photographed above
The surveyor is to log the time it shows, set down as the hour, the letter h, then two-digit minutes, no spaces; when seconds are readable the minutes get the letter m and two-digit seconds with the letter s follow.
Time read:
12h46
